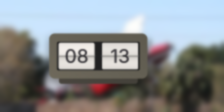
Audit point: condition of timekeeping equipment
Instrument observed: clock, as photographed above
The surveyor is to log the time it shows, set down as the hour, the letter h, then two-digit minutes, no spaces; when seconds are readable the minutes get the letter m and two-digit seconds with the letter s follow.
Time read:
8h13
